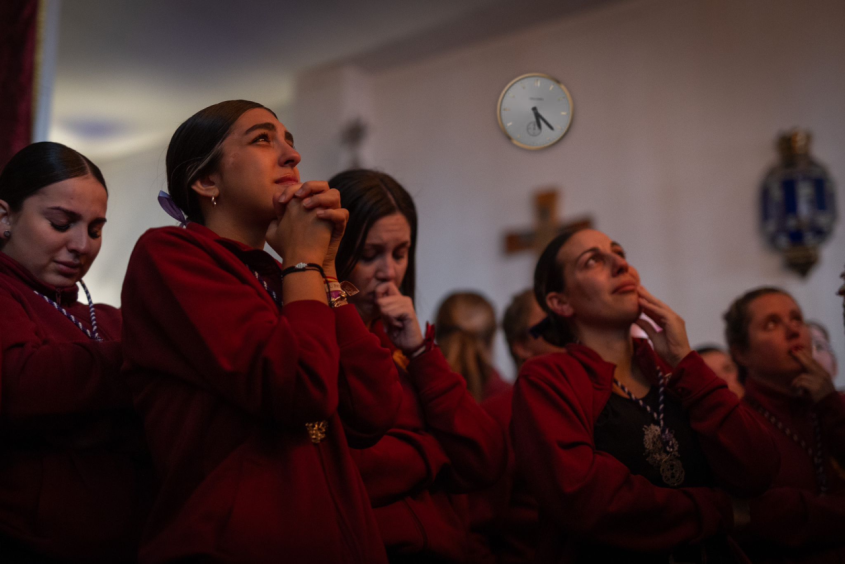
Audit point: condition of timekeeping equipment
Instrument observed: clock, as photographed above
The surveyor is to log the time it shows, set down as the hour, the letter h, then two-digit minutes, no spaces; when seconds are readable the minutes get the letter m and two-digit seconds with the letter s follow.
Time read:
5h22
